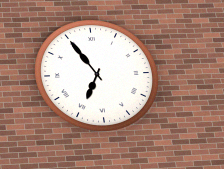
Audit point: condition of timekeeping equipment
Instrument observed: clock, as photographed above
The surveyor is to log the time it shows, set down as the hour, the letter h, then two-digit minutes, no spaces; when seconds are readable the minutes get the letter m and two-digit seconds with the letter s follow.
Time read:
6h55
